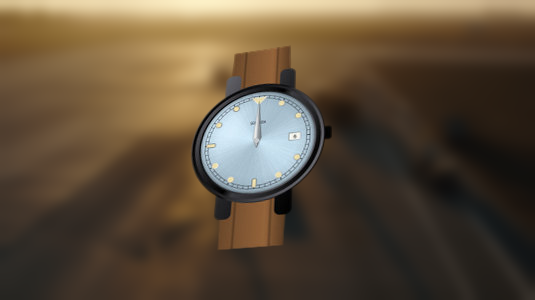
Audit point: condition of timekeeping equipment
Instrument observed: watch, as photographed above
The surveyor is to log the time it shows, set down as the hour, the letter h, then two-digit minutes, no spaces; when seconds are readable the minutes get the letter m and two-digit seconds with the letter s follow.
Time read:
12h00
